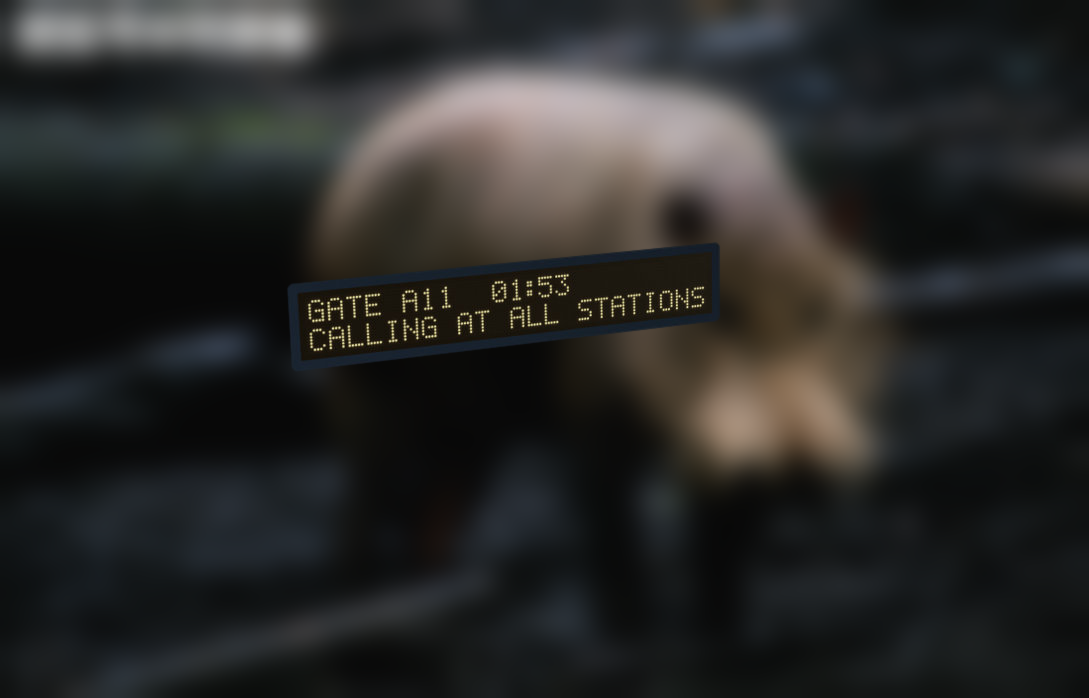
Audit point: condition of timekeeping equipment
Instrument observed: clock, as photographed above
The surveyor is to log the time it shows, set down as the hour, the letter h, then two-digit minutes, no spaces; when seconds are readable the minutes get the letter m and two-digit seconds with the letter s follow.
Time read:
1h53
